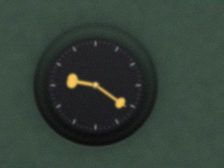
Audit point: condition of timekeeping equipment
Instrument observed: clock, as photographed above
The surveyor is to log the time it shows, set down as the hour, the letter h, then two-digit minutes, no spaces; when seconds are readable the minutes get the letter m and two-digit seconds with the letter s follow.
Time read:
9h21
